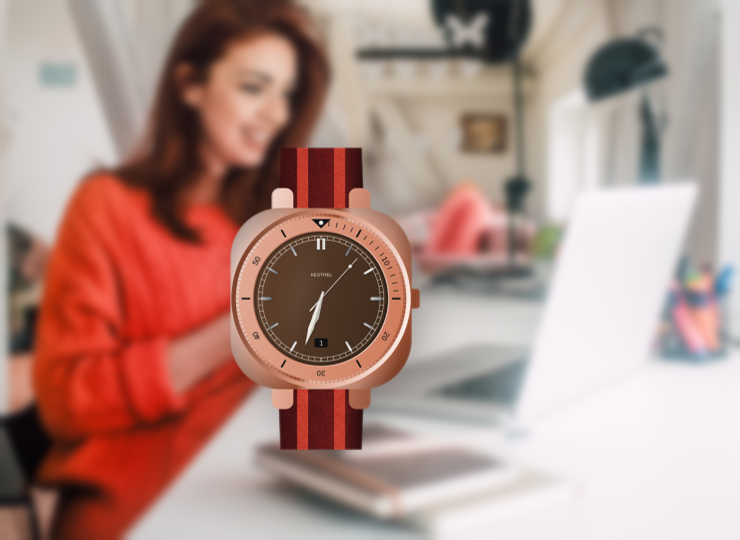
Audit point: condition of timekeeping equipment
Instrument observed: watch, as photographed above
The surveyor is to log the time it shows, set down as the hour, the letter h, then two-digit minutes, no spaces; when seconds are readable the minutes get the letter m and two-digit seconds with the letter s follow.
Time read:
6h33m07s
